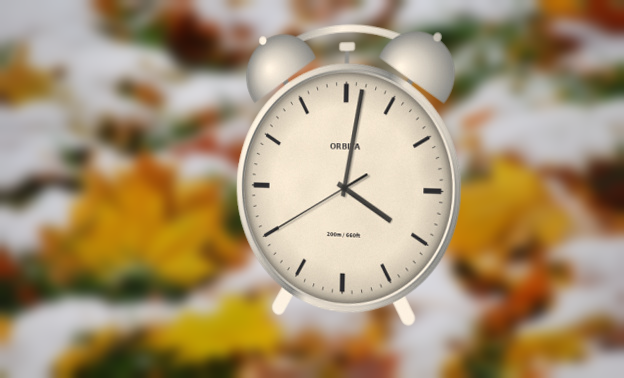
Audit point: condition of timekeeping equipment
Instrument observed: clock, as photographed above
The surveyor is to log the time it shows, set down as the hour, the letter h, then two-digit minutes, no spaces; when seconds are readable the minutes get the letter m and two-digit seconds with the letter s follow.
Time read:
4h01m40s
